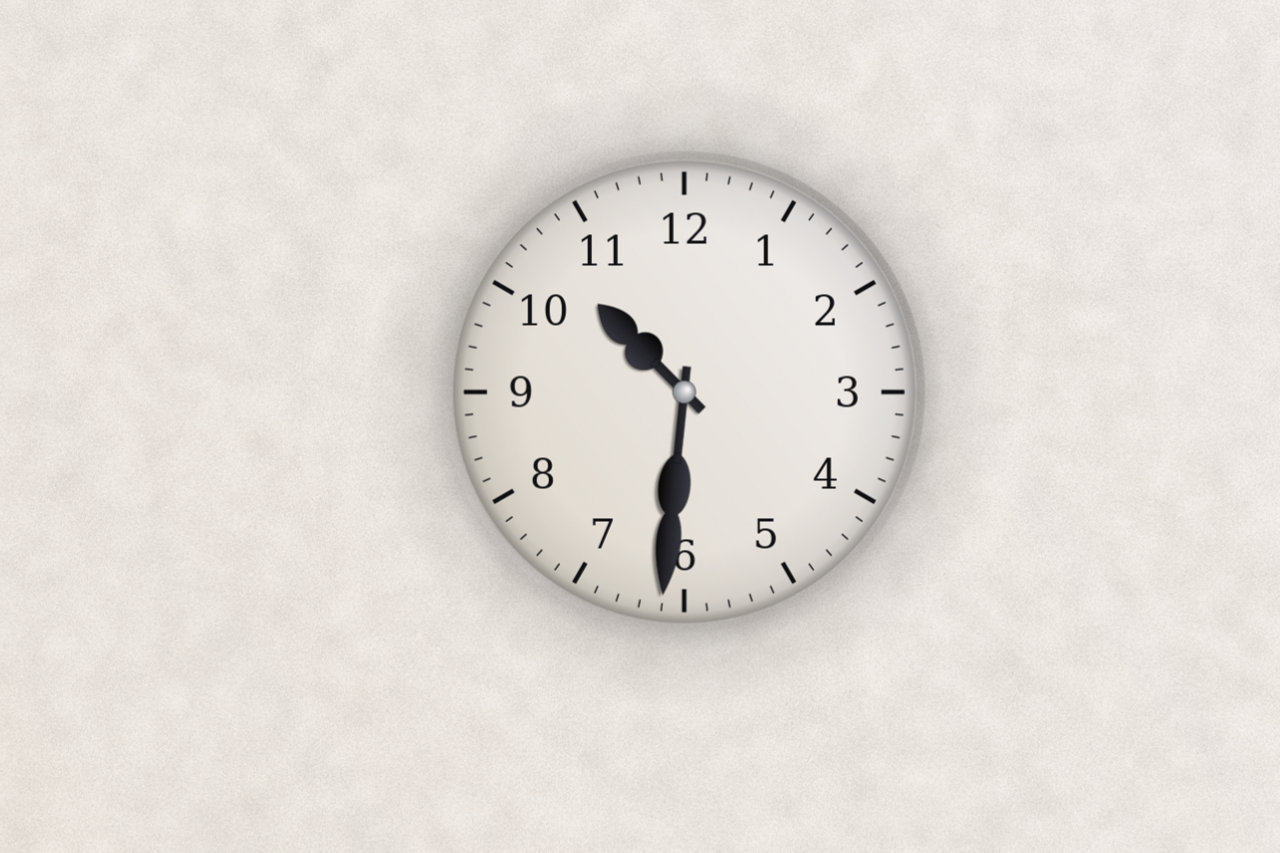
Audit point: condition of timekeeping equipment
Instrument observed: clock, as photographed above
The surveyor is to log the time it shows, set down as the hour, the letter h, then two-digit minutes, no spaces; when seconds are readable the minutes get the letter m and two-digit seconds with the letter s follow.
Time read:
10h31
